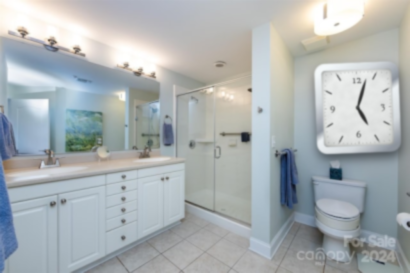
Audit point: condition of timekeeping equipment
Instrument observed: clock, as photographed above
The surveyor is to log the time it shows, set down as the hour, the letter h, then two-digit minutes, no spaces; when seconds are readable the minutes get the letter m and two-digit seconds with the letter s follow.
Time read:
5h03
